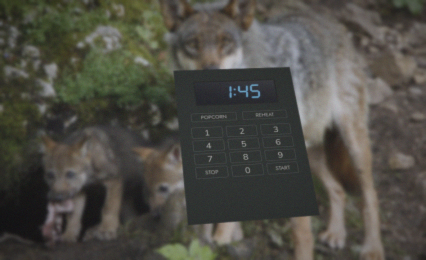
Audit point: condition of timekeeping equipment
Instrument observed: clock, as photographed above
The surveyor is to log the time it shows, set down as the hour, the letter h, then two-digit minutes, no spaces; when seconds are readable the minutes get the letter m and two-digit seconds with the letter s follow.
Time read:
1h45
